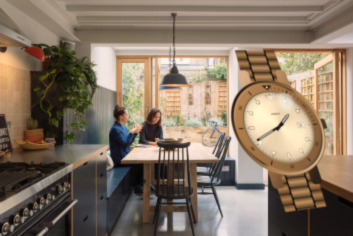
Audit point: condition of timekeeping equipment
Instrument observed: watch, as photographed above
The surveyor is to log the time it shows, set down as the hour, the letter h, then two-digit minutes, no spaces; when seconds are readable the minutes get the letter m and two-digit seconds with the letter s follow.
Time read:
1h41
